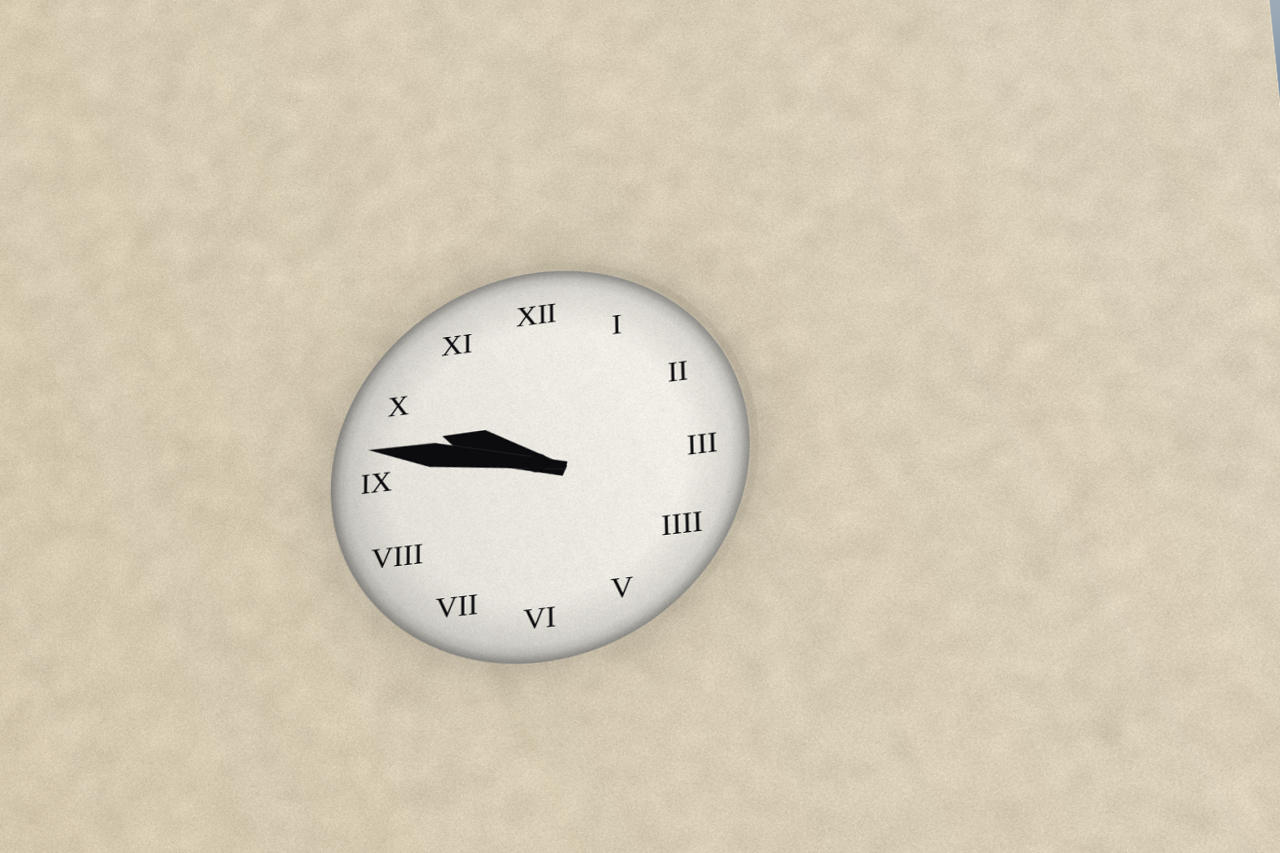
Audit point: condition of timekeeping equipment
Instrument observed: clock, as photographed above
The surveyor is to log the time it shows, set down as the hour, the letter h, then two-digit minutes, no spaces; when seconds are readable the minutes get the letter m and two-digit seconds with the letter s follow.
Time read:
9h47
